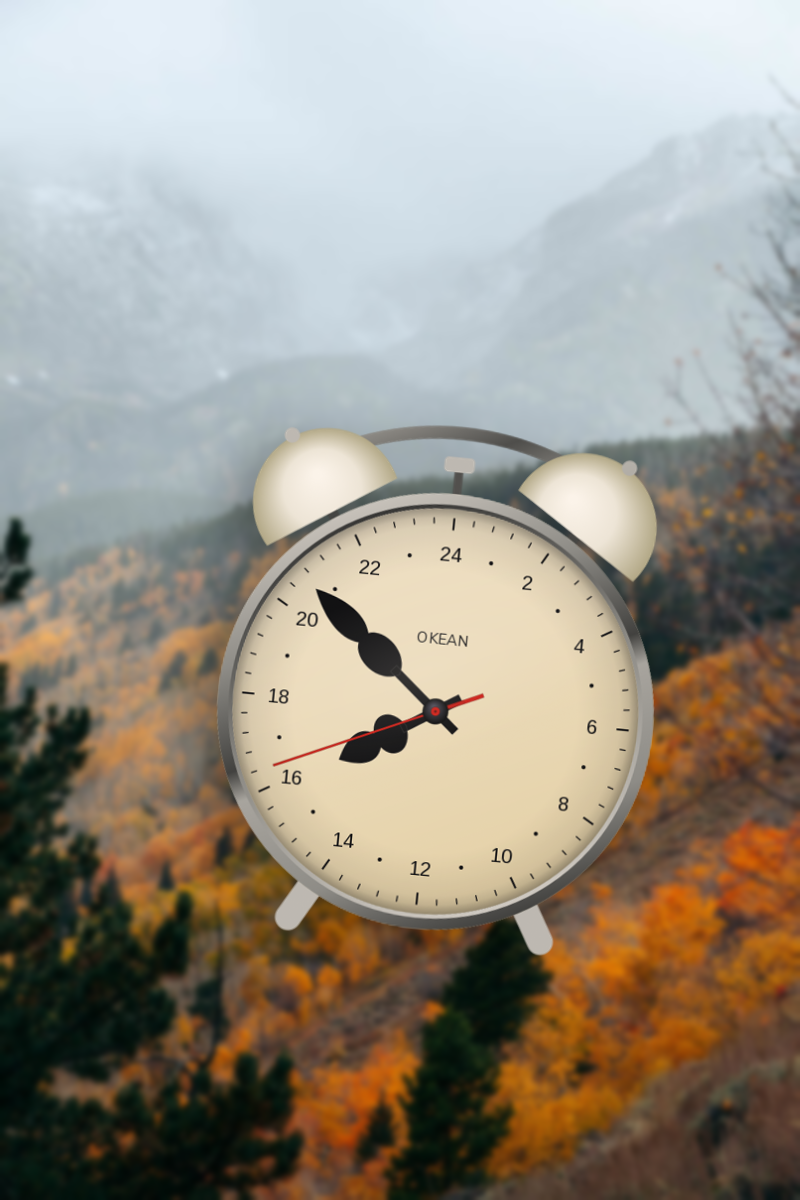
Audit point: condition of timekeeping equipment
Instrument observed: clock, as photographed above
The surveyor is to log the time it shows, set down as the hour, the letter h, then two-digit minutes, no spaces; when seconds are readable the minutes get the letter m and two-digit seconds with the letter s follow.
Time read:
15h51m41s
